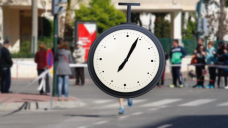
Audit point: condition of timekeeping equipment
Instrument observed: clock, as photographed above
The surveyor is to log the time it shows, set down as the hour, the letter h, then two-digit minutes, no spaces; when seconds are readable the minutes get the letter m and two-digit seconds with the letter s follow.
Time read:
7h04
